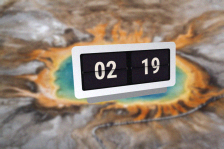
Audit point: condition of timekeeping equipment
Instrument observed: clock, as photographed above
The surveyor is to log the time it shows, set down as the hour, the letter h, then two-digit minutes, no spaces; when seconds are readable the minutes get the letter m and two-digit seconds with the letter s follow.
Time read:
2h19
